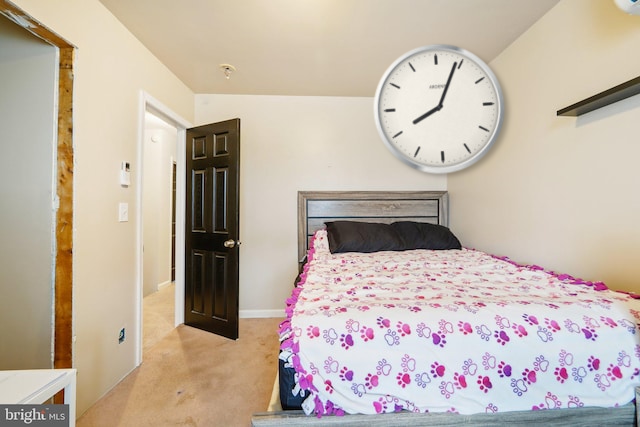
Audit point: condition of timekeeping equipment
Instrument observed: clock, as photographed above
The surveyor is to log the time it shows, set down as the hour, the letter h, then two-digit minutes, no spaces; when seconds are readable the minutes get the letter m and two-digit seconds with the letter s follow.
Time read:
8h04
